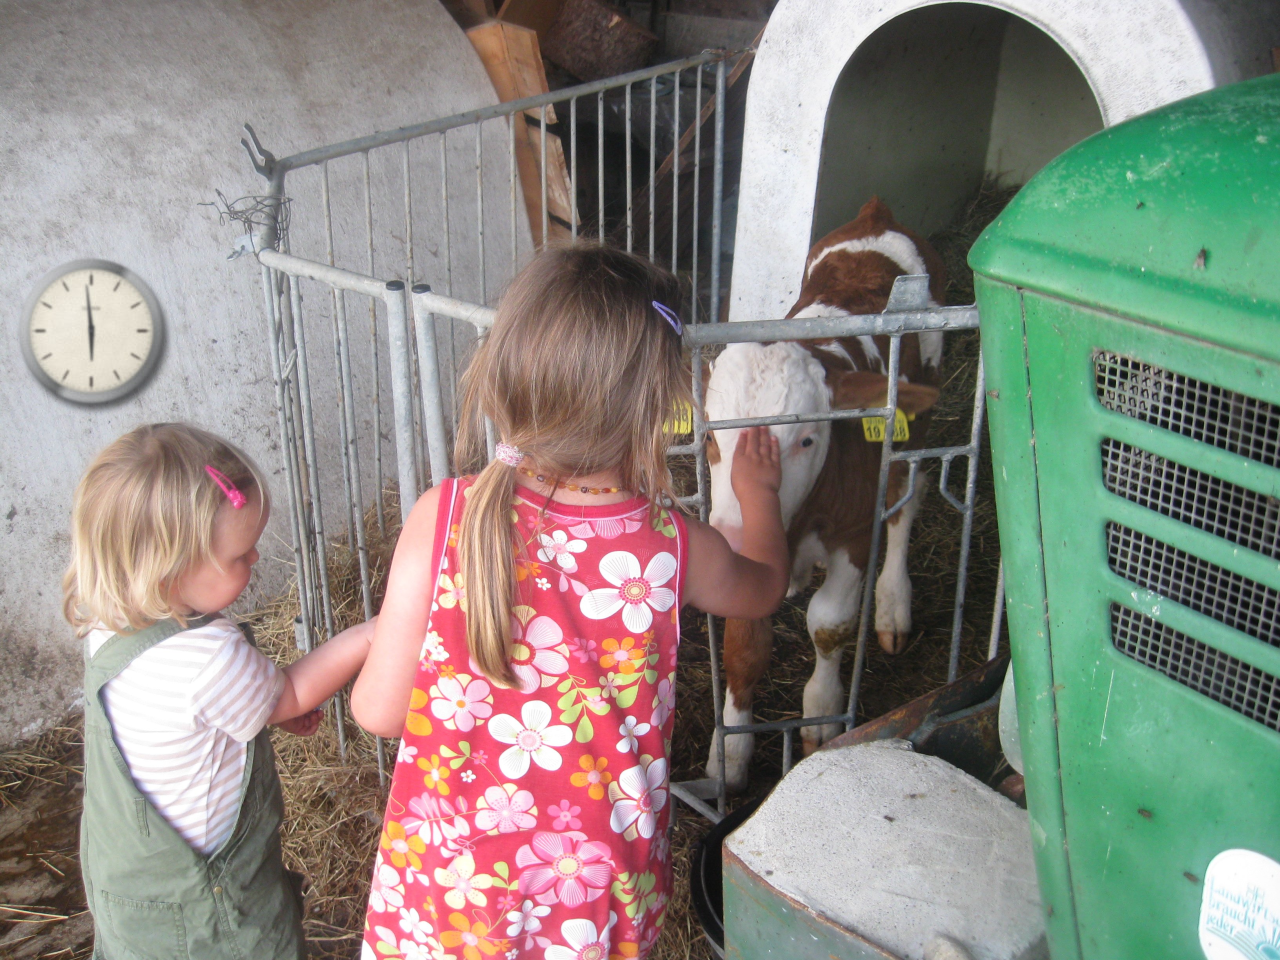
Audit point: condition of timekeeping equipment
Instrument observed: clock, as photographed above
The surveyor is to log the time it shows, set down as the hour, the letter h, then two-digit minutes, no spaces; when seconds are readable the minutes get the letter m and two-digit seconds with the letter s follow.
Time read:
5h59
